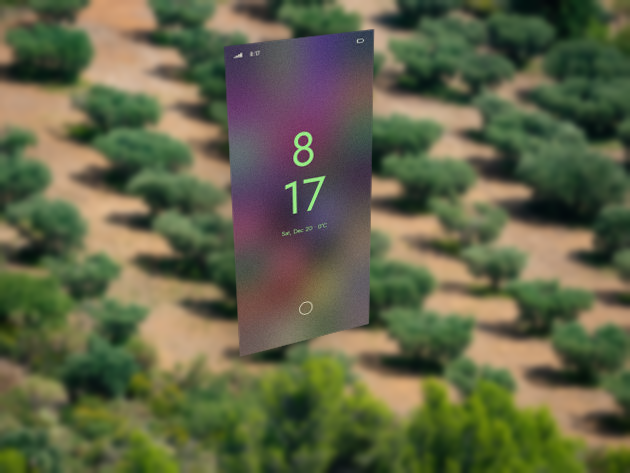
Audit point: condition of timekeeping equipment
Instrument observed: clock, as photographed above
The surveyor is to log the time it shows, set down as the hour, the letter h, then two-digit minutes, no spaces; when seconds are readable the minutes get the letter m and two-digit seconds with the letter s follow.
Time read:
8h17
